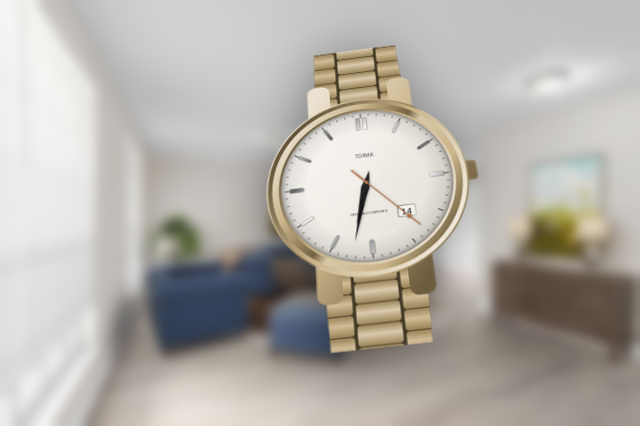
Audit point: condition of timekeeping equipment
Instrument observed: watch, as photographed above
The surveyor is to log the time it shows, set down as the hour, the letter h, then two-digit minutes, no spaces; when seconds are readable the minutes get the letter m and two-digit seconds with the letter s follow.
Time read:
6h32m23s
